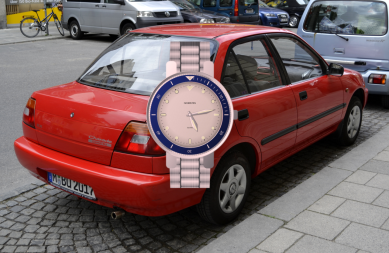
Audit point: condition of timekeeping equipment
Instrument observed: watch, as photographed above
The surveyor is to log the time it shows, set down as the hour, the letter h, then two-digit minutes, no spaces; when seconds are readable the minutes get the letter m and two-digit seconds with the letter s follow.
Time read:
5h13
